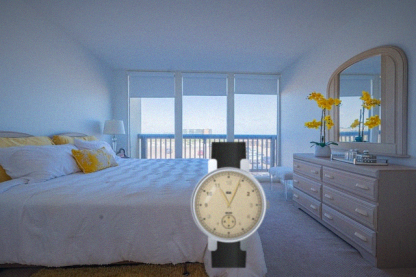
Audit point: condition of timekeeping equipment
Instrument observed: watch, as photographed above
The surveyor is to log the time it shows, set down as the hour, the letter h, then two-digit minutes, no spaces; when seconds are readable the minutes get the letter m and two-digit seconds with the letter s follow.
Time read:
11h04
